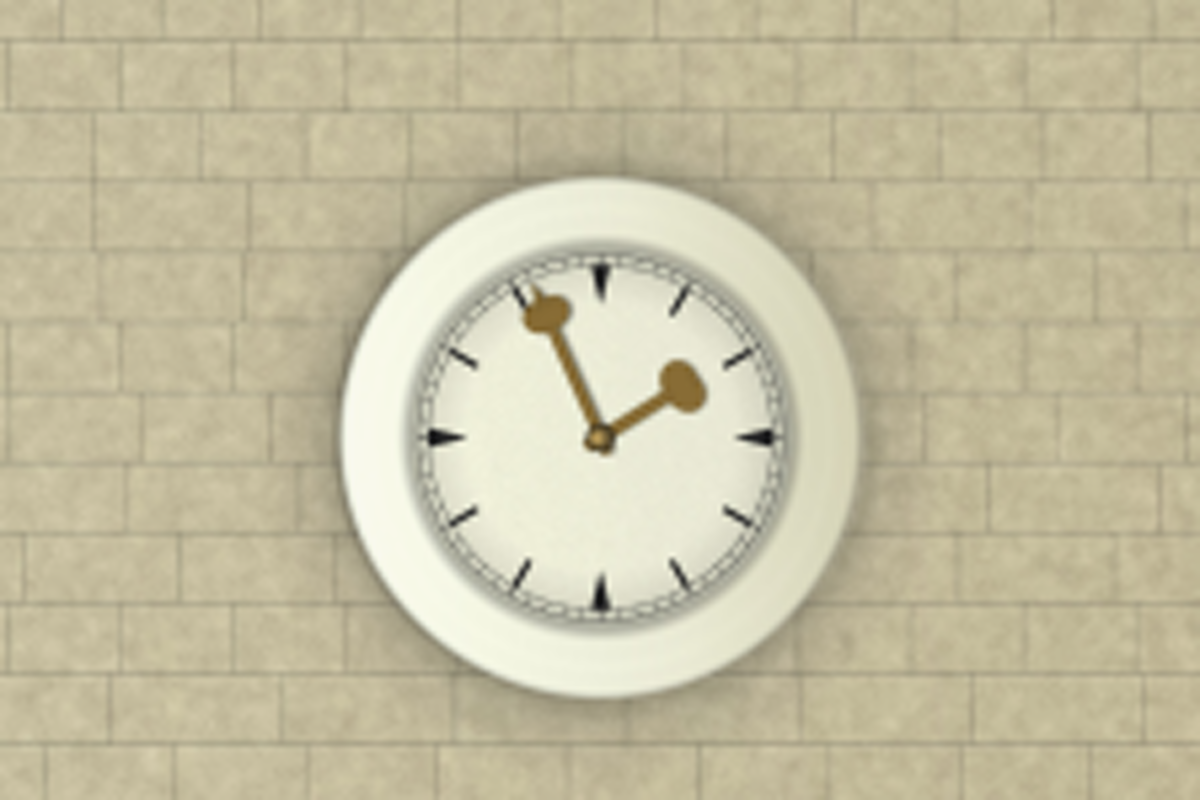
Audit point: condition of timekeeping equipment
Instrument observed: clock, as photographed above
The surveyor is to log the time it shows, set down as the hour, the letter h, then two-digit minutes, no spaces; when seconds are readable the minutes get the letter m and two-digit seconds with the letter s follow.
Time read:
1h56
